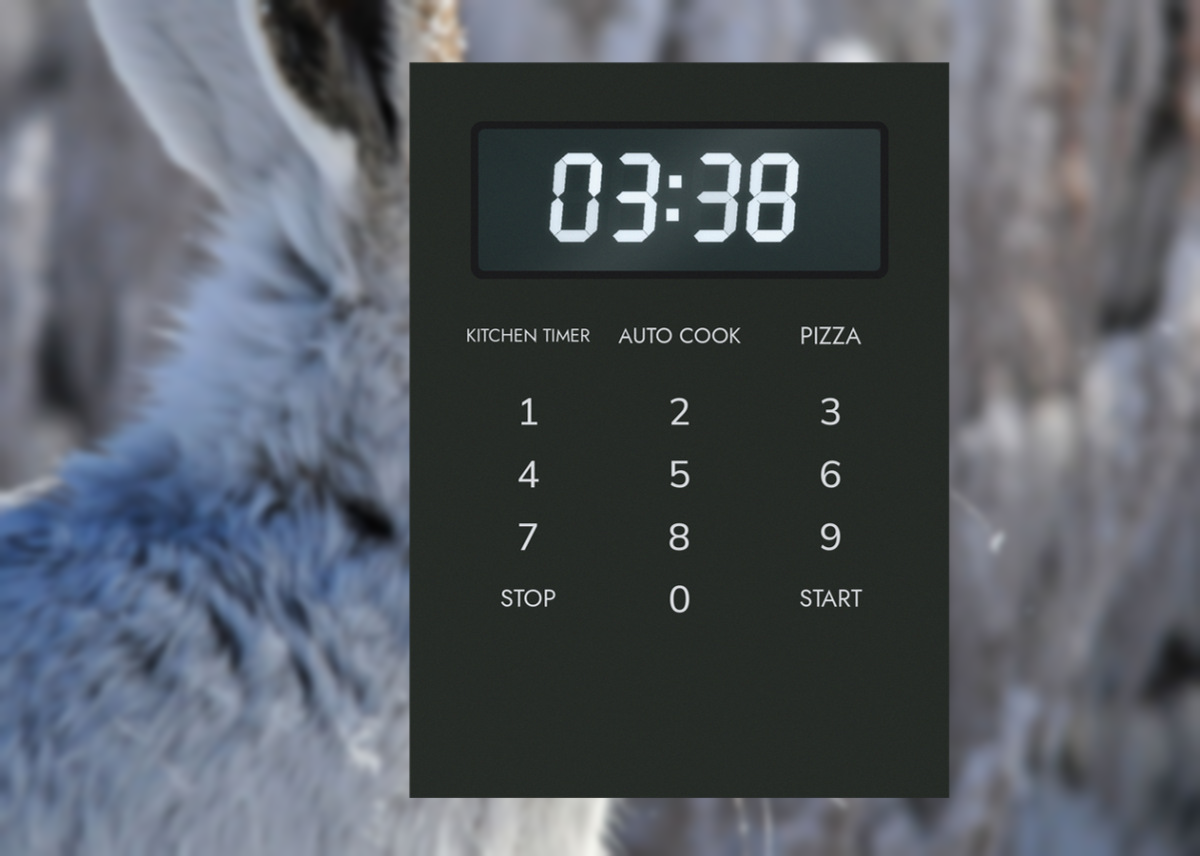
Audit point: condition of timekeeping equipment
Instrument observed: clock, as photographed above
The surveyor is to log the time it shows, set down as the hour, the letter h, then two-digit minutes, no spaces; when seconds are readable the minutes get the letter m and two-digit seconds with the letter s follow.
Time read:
3h38
